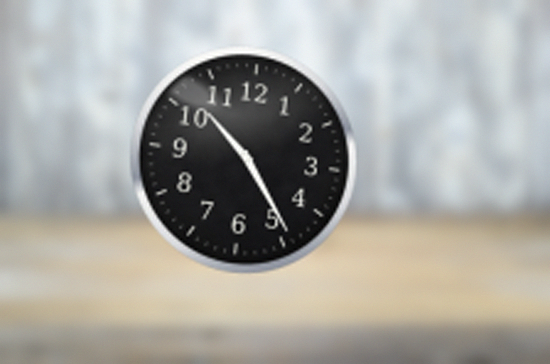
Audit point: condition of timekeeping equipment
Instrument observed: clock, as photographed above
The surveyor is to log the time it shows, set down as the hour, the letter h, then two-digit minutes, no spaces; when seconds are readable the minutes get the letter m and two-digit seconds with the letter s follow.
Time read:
10h24
